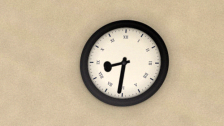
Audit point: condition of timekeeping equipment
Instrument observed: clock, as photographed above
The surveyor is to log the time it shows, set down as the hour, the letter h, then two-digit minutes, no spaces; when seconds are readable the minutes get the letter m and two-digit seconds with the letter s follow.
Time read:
8h31
